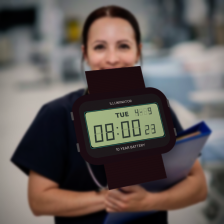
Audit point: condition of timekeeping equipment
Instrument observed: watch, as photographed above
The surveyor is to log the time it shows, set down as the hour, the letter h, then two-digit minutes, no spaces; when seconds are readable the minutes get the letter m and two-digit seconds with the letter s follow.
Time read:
8h00m23s
